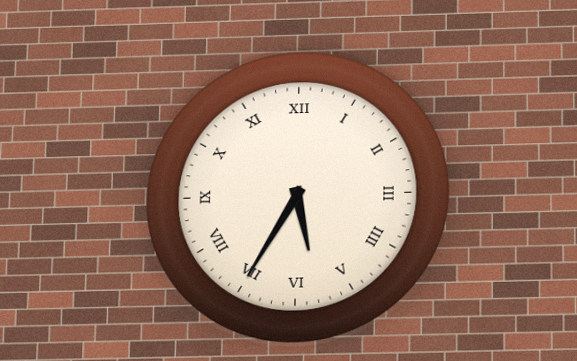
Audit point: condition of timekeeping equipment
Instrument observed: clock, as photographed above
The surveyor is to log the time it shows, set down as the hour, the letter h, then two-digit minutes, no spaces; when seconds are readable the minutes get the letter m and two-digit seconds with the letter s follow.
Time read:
5h35
